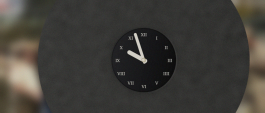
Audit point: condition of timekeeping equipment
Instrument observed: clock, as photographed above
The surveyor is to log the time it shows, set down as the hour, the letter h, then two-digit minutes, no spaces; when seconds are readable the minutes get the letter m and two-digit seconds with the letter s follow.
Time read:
9h57
